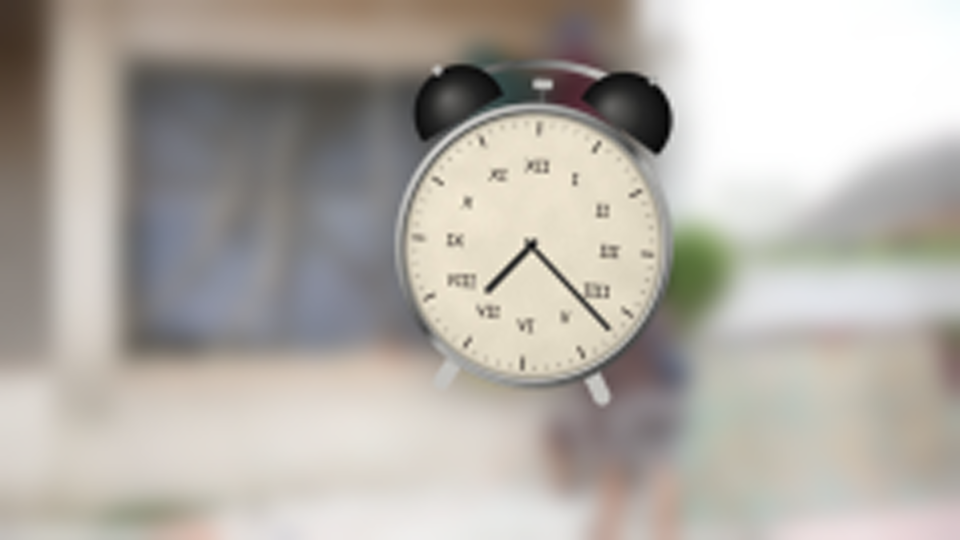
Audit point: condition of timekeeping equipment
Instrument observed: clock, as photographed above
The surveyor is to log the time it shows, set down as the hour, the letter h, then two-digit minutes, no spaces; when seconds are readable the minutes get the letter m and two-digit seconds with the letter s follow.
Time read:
7h22
